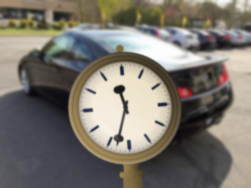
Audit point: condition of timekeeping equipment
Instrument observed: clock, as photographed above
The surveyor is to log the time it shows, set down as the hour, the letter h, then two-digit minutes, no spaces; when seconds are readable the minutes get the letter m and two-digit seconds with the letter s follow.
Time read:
11h33
